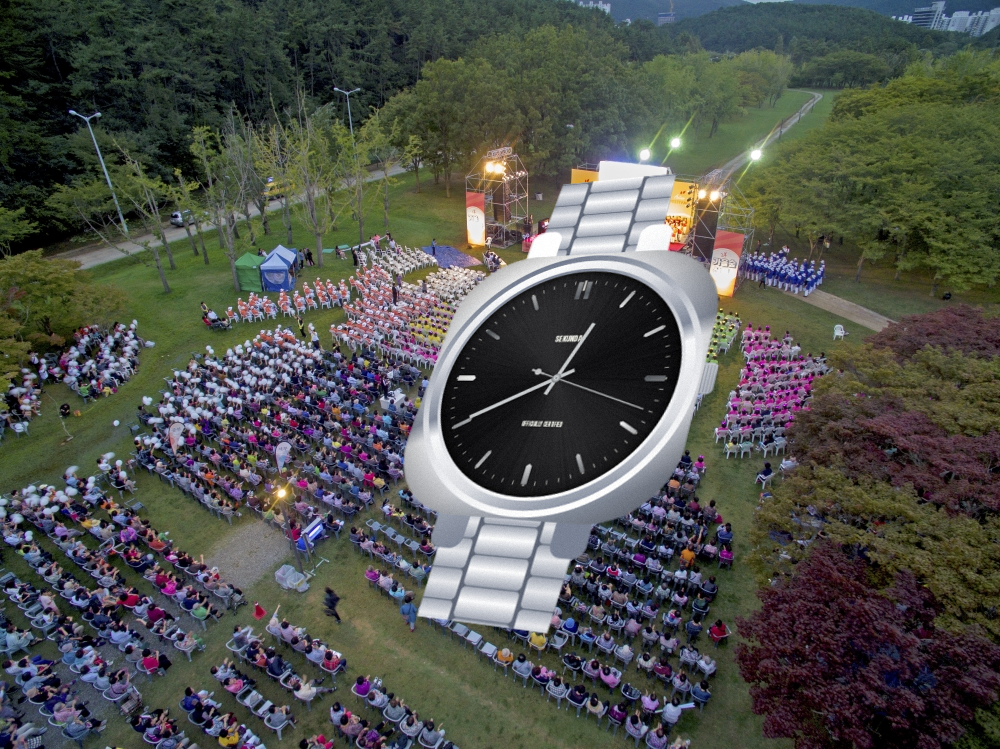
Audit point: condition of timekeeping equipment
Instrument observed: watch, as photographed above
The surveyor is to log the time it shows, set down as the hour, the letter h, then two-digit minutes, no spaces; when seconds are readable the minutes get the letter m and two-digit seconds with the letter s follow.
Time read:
12h40m18s
